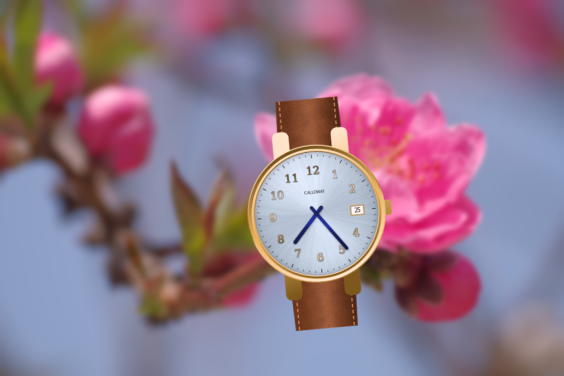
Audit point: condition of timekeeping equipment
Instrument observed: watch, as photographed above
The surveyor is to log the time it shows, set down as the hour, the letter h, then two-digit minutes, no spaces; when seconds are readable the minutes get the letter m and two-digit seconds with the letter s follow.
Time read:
7h24
